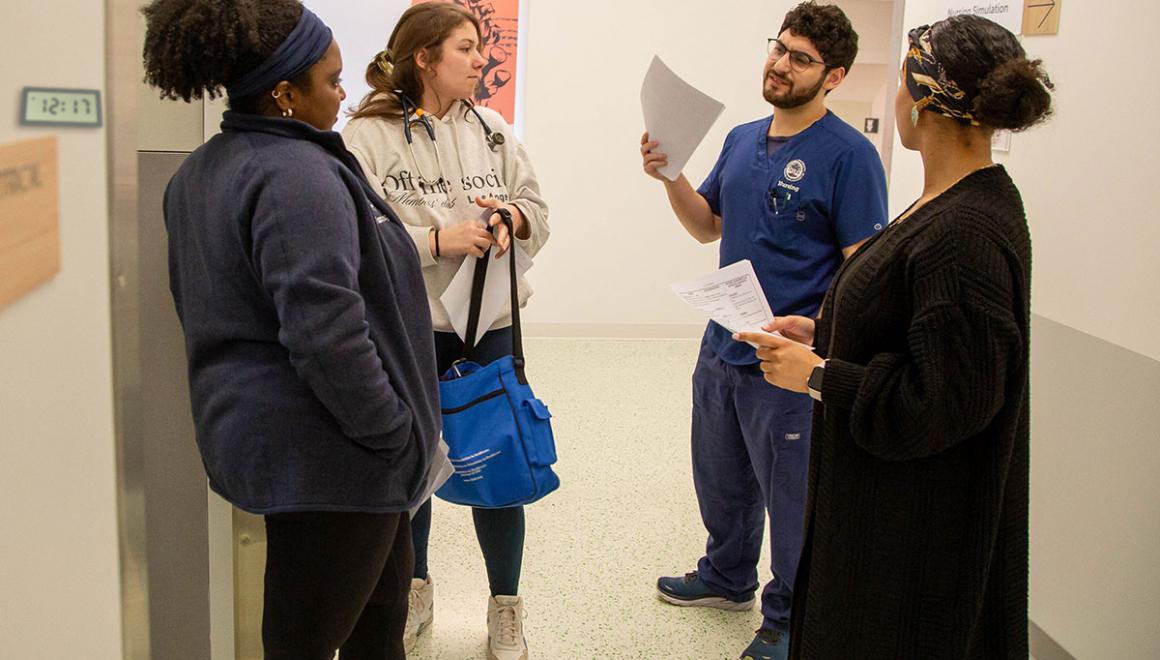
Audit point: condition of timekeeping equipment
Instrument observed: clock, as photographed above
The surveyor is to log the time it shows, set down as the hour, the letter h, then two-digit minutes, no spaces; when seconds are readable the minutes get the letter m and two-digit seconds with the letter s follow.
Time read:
12h17
